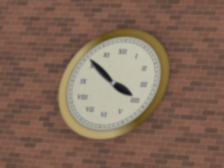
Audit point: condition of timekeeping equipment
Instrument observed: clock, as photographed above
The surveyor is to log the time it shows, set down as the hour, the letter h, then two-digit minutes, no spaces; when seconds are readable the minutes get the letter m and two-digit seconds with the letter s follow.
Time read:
3h51
